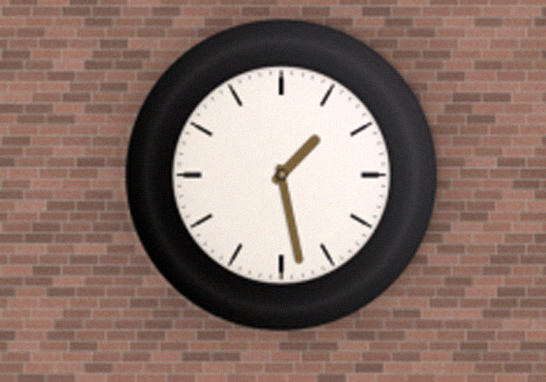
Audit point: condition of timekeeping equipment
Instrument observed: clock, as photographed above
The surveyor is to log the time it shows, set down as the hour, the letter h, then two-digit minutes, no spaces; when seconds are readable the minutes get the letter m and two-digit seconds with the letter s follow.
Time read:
1h28
